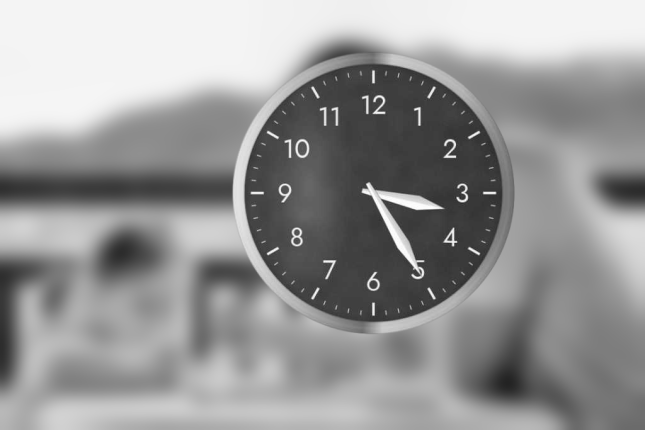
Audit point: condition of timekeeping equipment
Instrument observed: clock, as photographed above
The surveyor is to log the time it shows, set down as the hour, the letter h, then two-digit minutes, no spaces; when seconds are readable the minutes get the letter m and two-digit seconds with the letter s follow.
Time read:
3h25
